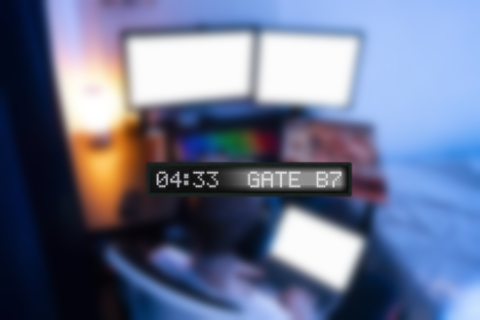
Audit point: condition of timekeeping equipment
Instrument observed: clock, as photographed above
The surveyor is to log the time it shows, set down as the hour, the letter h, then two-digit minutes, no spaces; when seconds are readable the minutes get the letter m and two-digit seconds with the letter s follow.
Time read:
4h33
